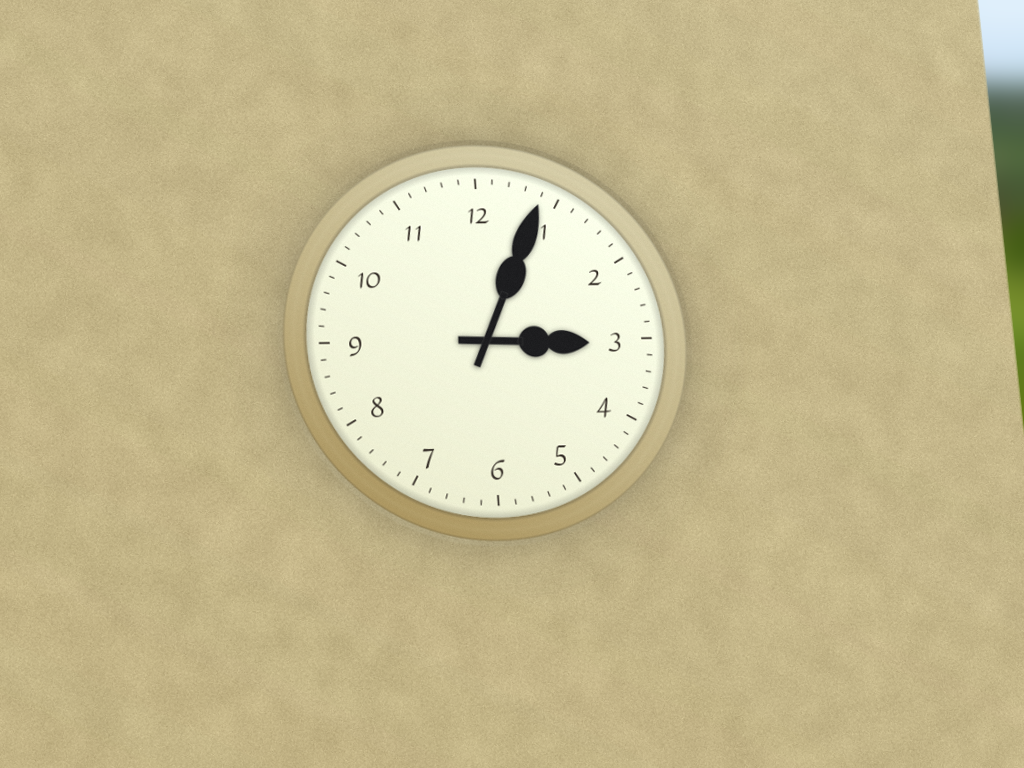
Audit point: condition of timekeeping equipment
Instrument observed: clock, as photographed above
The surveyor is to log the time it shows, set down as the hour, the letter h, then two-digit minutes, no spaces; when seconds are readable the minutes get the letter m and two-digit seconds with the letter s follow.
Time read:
3h04
